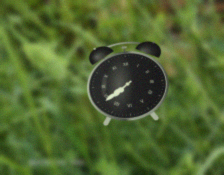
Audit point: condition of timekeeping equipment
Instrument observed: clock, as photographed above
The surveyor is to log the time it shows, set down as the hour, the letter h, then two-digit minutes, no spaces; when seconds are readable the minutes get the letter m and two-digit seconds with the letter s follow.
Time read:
7h39
